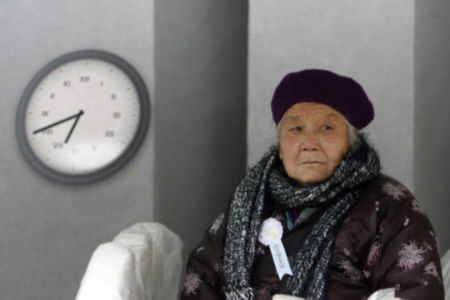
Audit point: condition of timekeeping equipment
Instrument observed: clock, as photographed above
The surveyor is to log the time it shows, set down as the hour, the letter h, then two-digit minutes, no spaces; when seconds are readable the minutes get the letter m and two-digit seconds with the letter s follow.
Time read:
6h41
